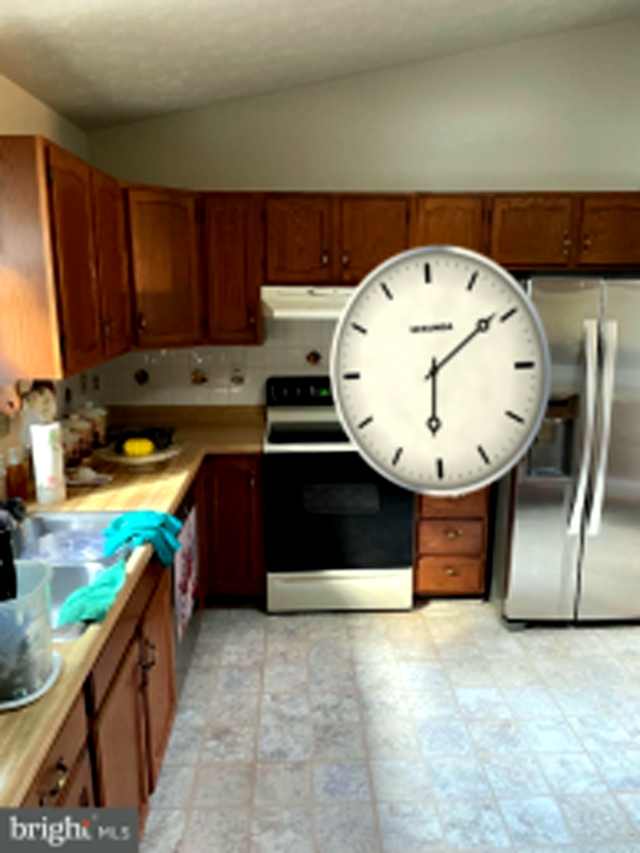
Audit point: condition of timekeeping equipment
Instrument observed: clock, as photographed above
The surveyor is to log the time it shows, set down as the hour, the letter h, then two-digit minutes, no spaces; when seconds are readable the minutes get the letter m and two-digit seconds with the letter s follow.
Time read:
6h09
